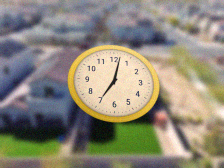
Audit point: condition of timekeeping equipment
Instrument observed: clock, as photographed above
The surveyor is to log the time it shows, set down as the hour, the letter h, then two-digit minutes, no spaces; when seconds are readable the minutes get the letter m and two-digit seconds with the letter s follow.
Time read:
7h02
